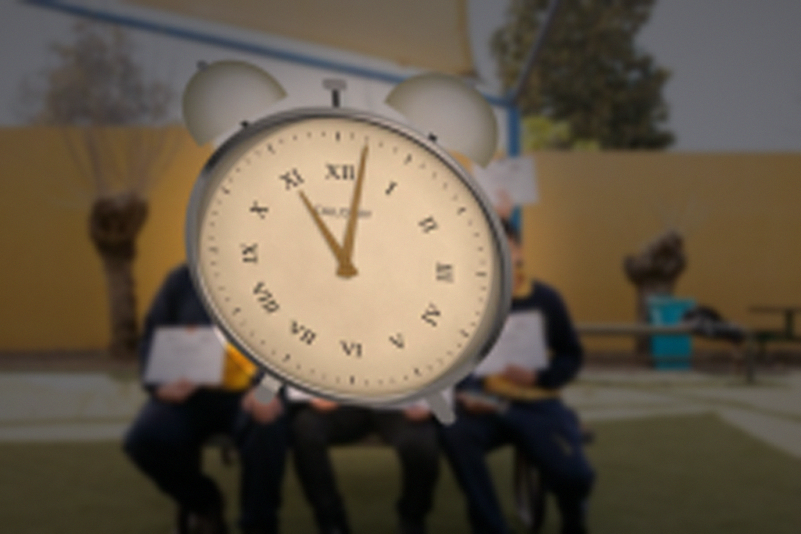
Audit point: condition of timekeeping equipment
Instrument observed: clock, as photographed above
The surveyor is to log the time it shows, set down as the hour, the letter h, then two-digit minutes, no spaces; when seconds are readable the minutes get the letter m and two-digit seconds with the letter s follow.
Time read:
11h02
